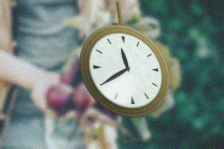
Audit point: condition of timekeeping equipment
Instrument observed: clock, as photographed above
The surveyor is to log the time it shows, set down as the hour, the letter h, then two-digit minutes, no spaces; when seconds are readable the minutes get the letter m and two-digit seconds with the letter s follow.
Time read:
11h40
